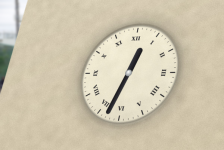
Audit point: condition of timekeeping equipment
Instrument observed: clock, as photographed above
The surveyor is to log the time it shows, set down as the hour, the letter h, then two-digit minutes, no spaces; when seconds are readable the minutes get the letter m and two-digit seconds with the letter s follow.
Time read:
12h33
